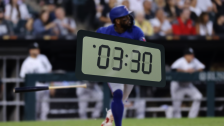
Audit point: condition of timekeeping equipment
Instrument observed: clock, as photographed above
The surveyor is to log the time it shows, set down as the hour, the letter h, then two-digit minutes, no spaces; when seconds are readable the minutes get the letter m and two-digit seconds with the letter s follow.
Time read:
3h30
